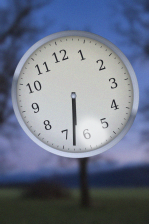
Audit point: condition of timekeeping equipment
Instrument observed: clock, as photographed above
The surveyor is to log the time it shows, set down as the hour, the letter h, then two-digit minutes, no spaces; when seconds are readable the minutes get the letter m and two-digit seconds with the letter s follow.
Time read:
6h33
